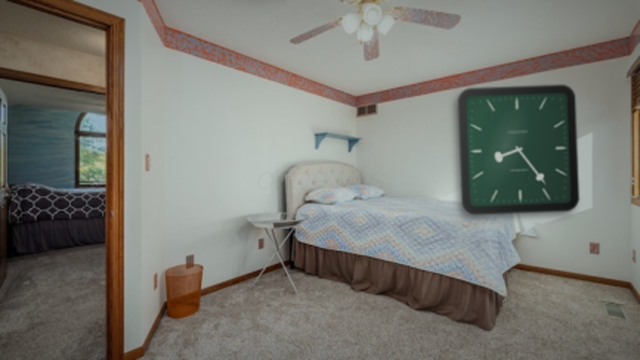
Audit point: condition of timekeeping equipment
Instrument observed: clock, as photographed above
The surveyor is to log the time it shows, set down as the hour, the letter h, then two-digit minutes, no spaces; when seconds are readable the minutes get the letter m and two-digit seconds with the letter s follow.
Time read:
8h24
